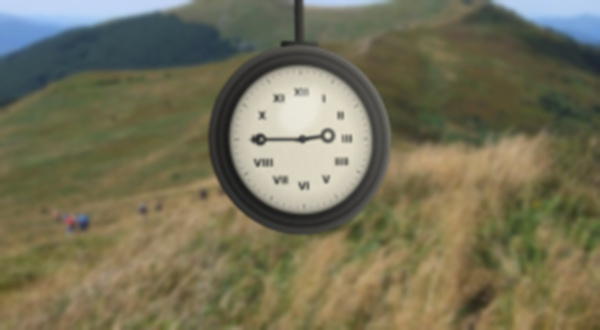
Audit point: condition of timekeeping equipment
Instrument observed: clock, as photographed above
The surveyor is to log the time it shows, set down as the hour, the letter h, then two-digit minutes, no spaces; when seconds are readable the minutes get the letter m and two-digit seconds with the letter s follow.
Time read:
2h45
